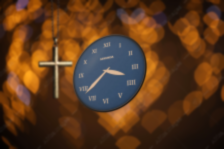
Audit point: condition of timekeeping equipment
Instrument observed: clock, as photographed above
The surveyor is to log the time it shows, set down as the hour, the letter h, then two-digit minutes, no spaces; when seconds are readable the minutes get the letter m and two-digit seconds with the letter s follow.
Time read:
3h38
